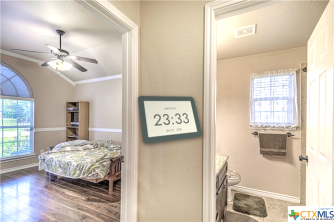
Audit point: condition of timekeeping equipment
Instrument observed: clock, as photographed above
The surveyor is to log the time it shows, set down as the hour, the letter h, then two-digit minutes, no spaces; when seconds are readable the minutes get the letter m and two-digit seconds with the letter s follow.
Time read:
23h33
